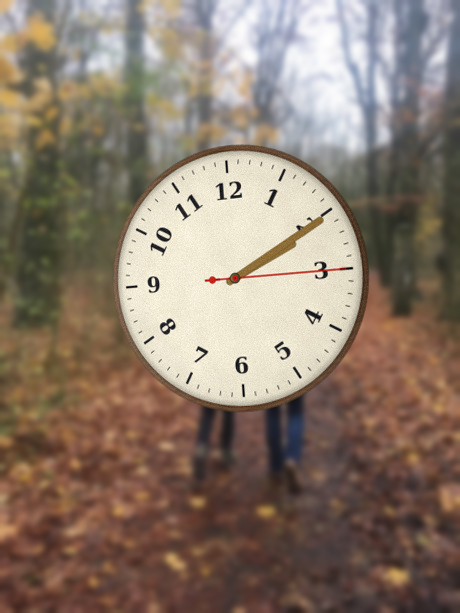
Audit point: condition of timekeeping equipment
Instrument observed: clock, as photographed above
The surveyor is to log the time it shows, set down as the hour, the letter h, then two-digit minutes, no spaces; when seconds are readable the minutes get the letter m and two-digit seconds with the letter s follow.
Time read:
2h10m15s
